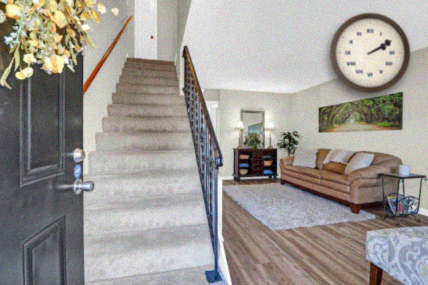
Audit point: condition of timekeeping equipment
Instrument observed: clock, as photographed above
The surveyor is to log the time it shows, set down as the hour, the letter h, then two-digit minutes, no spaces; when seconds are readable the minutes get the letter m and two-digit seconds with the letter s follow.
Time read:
2h10
